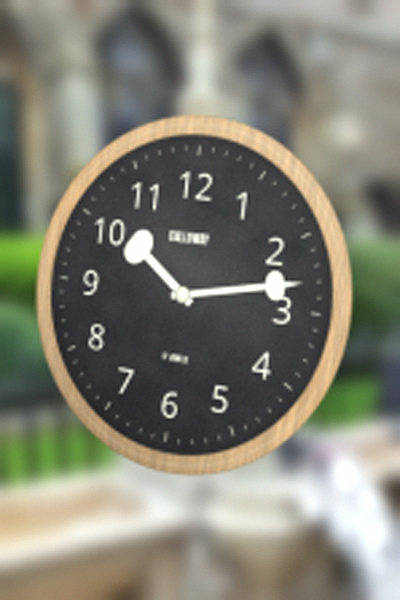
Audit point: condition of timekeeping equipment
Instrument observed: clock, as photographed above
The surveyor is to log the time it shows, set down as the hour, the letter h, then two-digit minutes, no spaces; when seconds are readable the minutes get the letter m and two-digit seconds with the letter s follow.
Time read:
10h13
